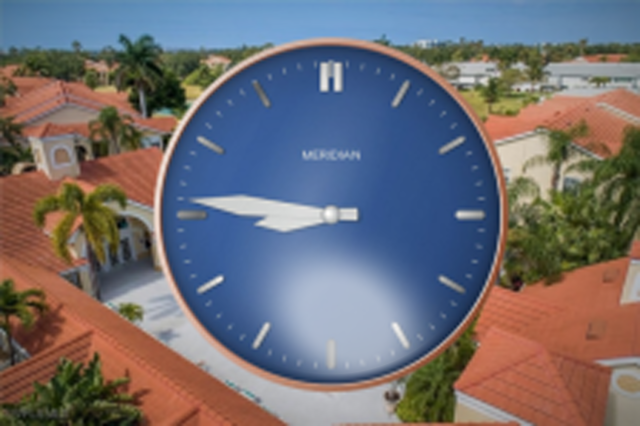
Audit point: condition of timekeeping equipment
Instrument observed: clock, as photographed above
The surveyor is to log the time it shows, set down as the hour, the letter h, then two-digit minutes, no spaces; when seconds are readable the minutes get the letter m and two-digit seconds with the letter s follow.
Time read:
8h46
